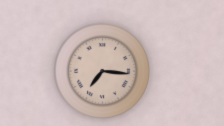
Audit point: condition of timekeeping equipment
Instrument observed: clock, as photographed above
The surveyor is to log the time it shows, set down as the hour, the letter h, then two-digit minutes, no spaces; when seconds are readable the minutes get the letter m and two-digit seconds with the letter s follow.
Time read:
7h16
